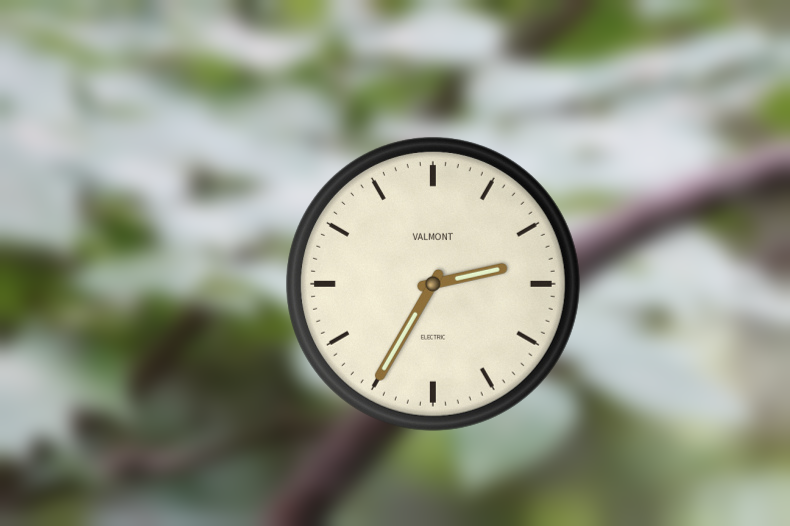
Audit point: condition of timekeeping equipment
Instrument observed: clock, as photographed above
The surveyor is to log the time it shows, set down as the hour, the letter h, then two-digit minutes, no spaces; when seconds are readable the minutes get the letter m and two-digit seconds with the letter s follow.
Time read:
2h35
